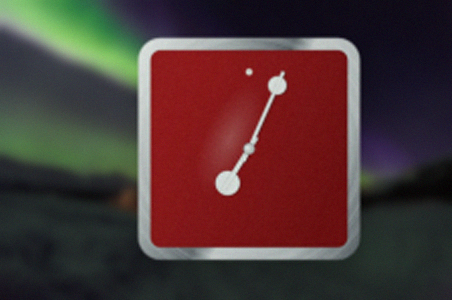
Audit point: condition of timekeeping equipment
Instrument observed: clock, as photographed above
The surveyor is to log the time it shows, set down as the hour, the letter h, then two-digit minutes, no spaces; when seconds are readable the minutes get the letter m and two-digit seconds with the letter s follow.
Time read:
7h04
